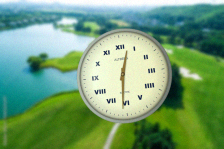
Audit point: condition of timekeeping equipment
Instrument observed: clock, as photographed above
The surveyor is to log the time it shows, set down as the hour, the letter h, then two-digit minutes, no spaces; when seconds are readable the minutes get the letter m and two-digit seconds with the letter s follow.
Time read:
12h31
